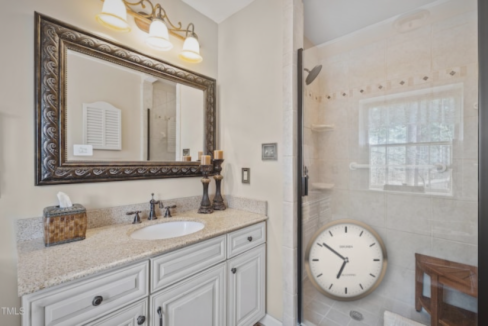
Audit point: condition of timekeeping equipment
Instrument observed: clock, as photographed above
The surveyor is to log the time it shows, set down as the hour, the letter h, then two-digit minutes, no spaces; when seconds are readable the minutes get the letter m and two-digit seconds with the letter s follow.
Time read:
6h51
